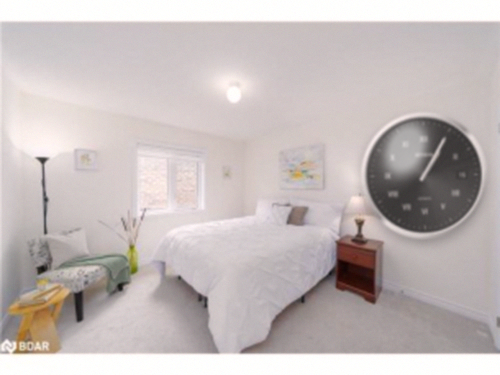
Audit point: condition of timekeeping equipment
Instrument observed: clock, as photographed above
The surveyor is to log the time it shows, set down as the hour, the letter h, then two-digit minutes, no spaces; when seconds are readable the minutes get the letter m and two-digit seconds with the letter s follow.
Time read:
1h05
